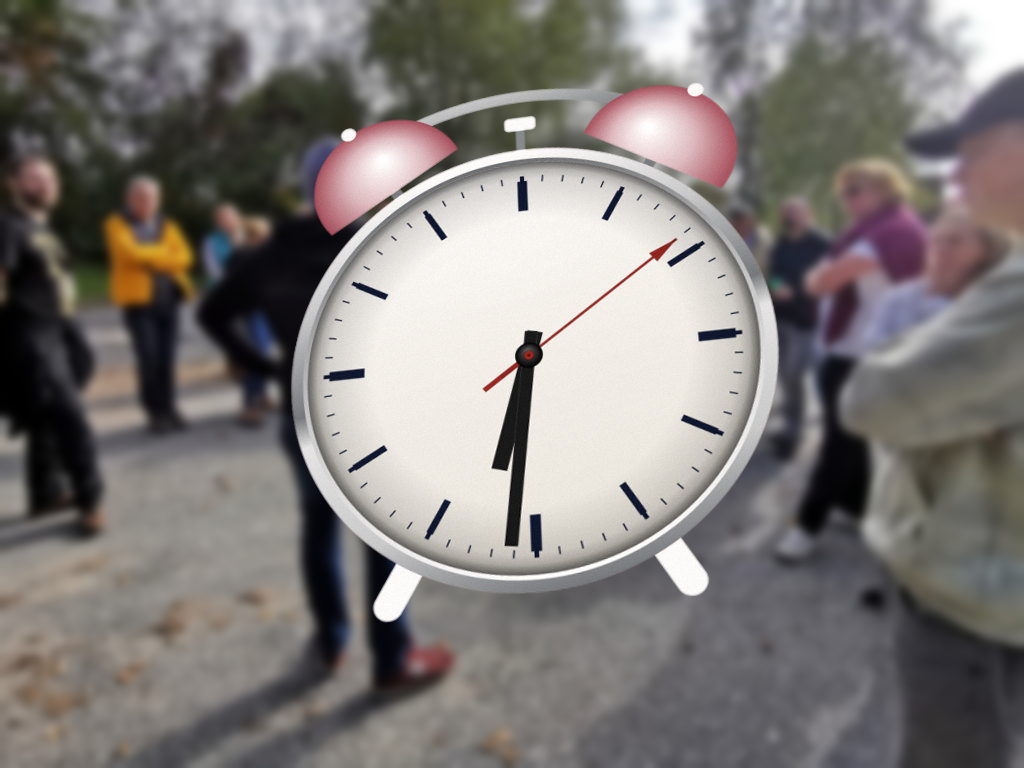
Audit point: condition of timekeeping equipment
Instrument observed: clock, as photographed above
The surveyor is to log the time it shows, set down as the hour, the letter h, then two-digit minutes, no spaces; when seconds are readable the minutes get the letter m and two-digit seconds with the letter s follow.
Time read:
6h31m09s
